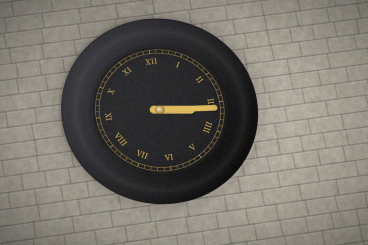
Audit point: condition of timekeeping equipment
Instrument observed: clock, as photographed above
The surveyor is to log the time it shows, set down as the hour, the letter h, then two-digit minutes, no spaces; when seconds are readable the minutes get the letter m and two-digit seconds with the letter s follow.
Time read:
3h16
